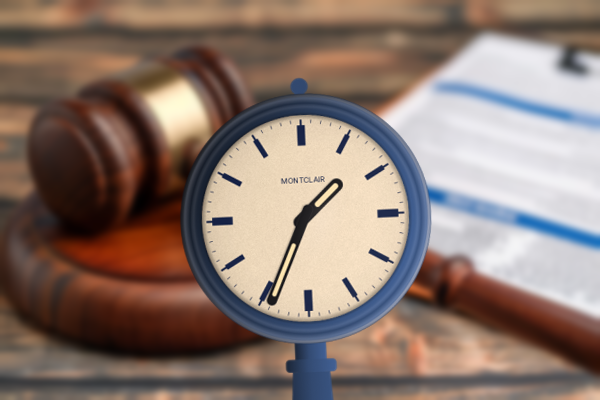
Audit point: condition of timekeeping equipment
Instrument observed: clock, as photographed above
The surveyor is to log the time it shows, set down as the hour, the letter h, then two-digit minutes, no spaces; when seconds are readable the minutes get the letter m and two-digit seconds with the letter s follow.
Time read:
1h34
